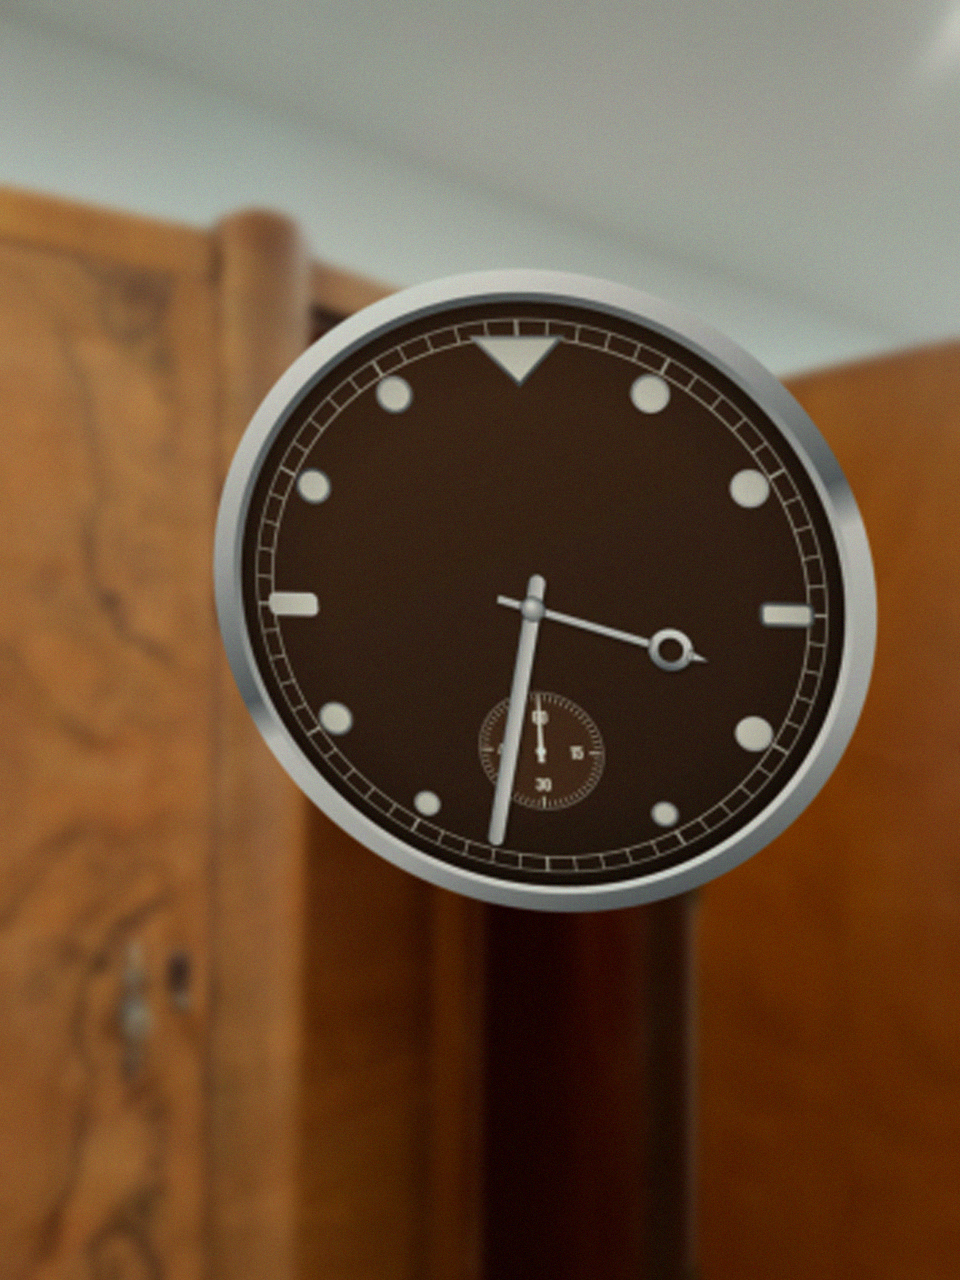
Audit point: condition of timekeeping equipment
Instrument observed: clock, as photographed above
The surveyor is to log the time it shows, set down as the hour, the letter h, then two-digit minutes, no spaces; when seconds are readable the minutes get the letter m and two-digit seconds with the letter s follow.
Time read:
3h32
